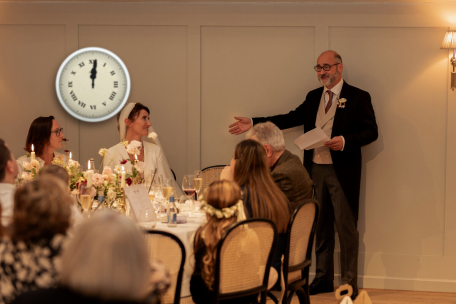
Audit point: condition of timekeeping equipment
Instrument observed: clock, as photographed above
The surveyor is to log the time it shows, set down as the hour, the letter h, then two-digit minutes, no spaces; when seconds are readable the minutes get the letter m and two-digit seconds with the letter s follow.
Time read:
12h01
